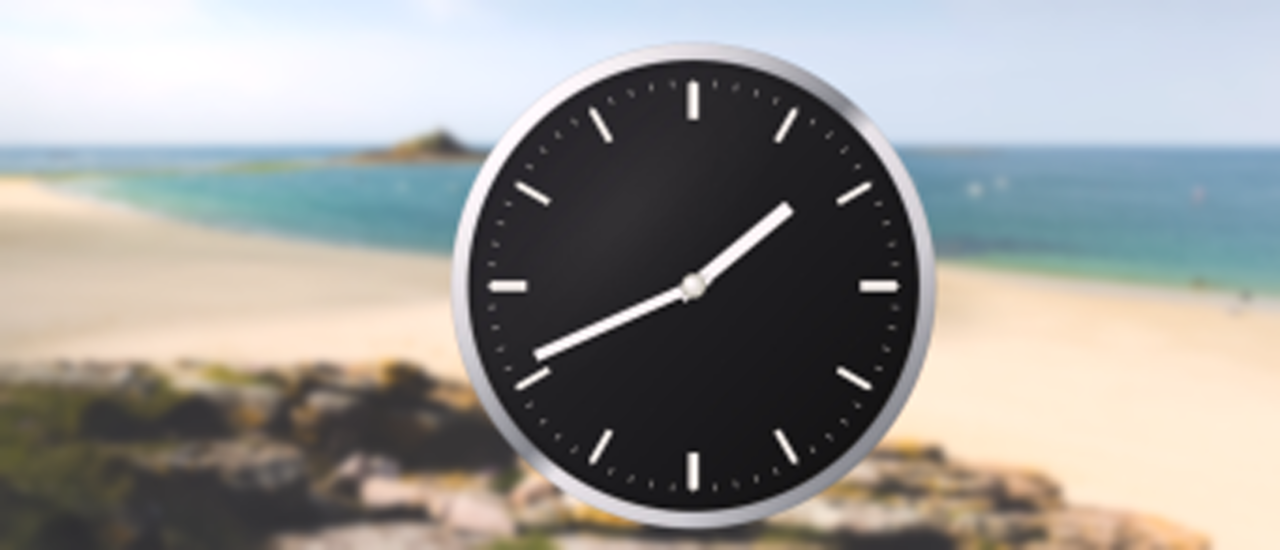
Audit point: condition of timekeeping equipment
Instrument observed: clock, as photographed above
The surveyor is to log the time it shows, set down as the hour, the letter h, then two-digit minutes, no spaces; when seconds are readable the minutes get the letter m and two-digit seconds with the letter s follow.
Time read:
1h41
